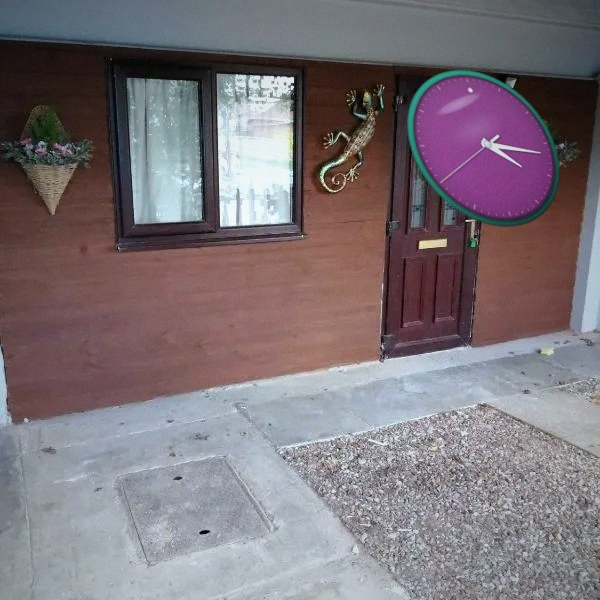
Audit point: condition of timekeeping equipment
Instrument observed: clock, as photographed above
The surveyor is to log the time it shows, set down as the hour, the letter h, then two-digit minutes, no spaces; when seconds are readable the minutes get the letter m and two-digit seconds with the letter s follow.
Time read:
4h16m40s
